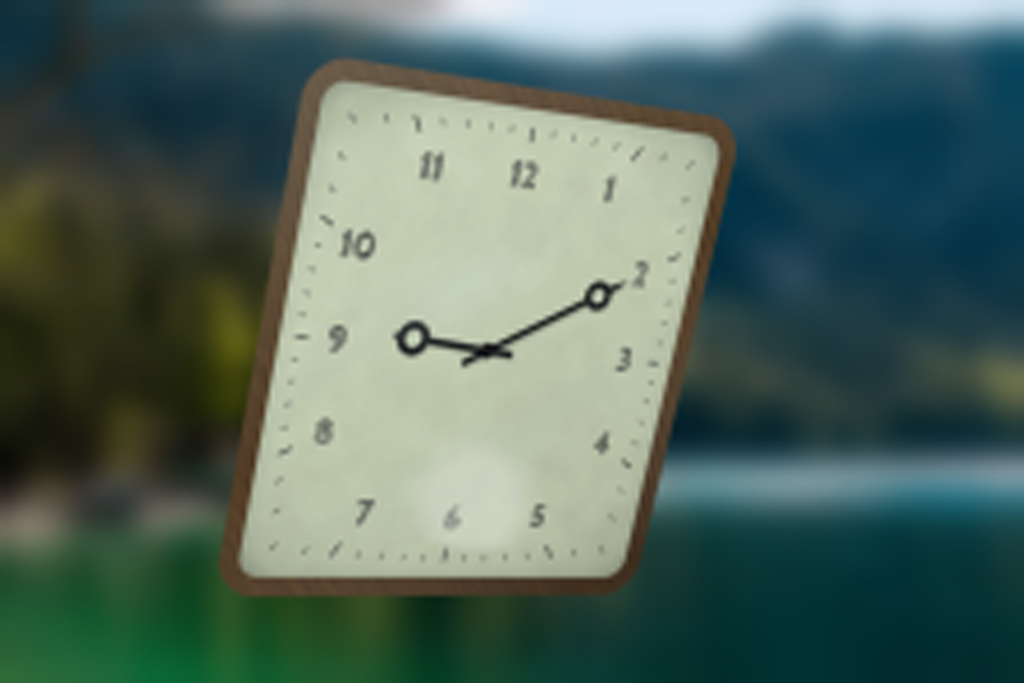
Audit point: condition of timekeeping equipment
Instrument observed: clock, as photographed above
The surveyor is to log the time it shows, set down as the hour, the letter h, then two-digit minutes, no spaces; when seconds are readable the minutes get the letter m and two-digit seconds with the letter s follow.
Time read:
9h10
